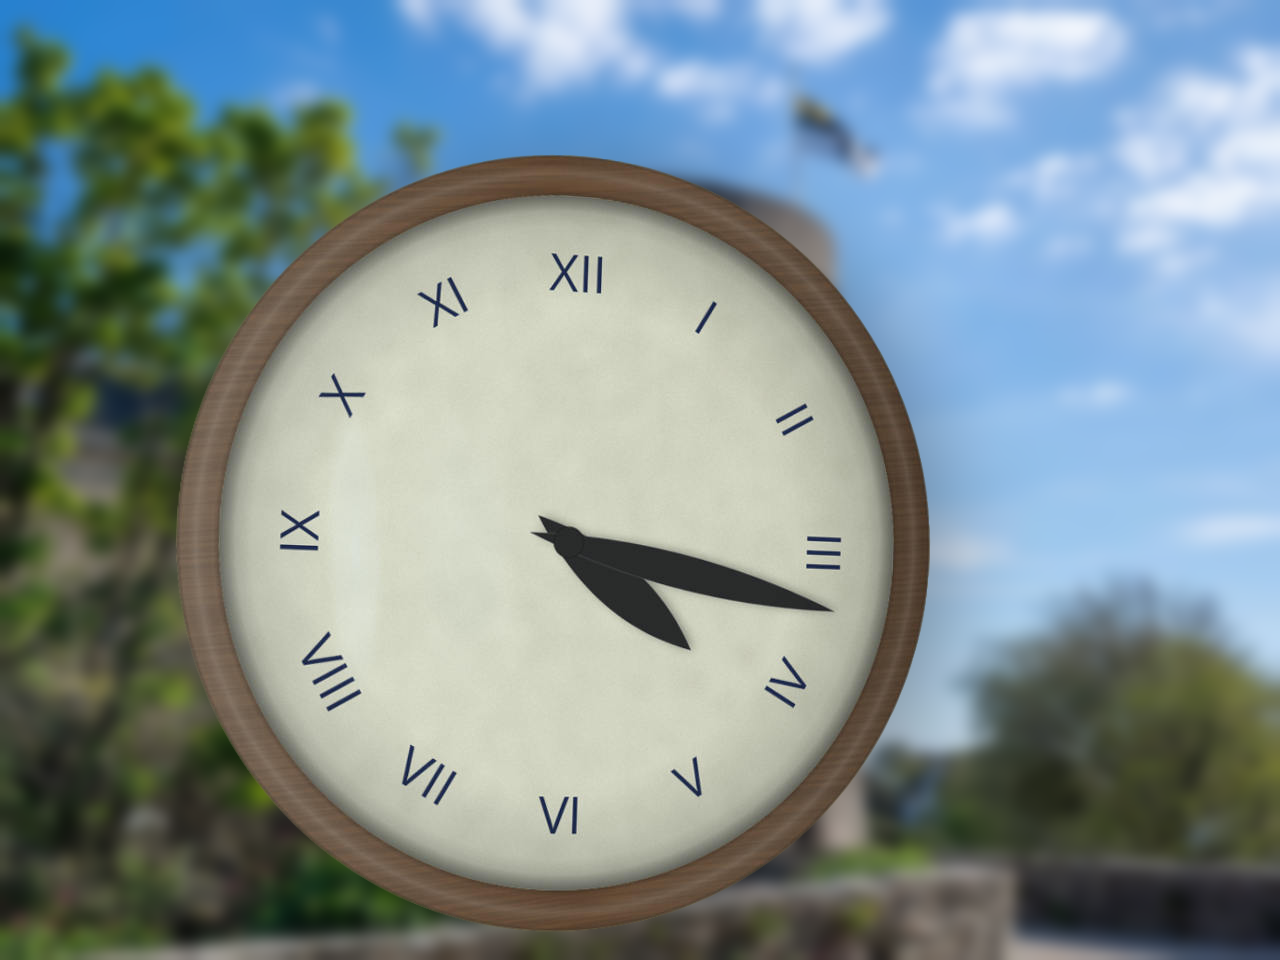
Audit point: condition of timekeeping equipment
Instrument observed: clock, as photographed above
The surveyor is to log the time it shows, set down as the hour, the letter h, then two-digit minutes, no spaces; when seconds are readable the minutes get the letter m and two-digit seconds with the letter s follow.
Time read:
4h17
